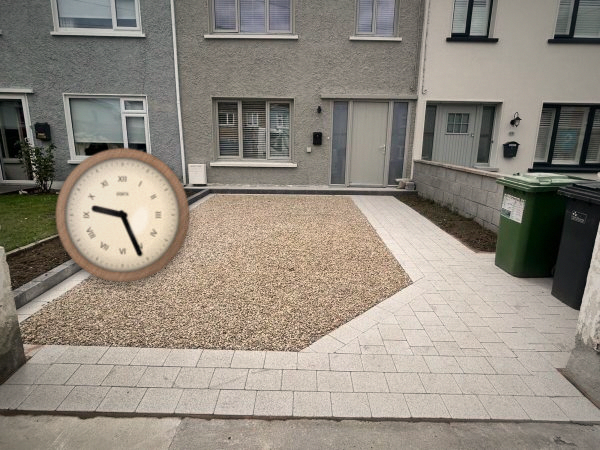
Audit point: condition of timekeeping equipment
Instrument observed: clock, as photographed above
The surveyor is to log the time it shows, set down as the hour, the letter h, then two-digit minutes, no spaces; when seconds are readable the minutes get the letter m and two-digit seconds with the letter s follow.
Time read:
9h26
